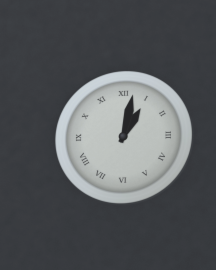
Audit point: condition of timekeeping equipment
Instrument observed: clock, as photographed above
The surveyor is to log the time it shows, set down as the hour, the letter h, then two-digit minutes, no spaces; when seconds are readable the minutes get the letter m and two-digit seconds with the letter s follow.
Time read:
1h02
